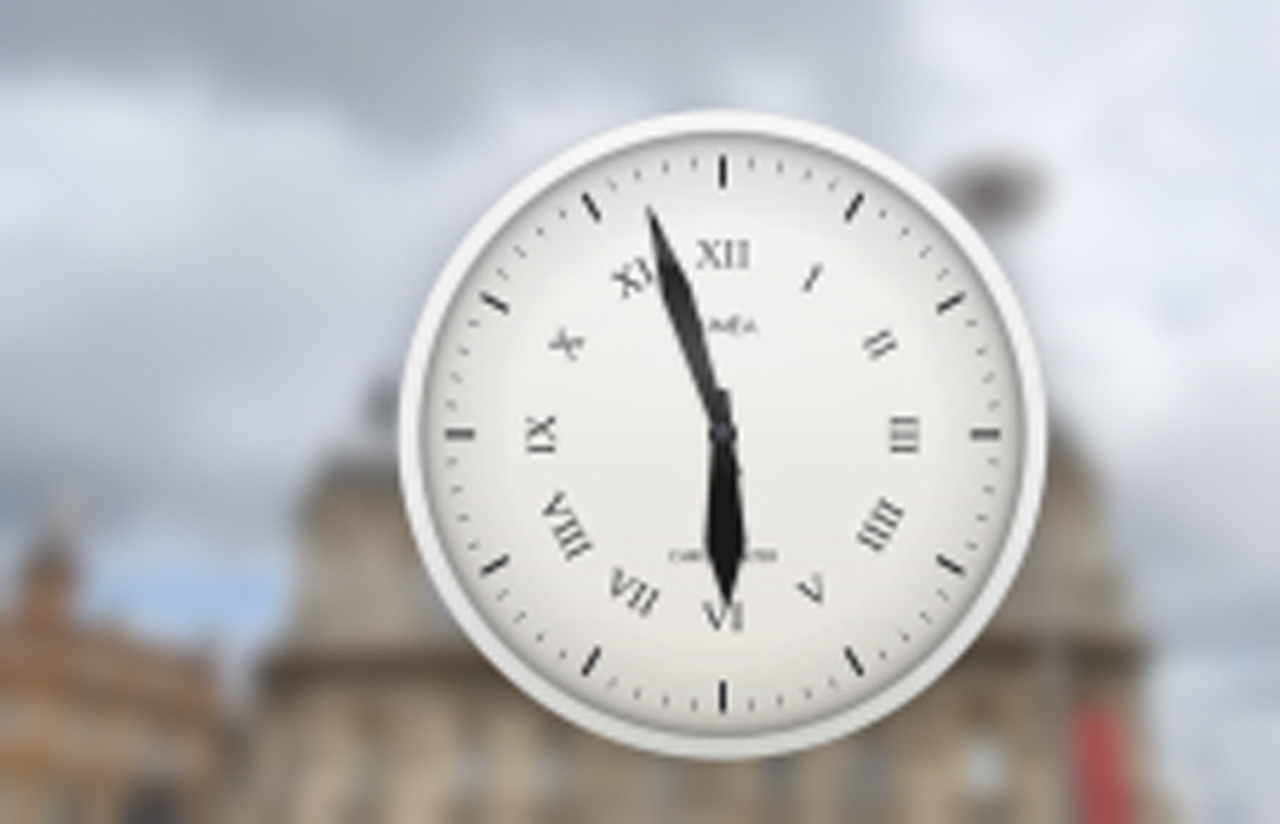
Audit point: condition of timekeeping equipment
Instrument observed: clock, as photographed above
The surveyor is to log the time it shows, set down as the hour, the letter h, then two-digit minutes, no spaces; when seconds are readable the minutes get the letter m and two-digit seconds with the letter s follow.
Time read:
5h57
